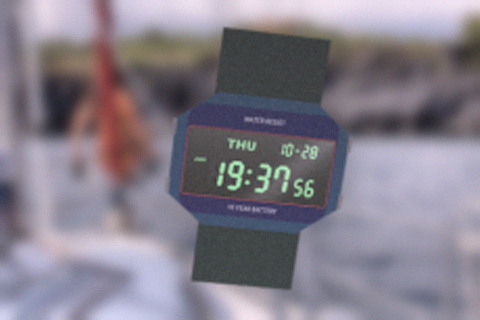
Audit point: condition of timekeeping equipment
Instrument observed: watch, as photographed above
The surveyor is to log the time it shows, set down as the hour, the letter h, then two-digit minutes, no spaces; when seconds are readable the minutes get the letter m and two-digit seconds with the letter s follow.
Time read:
19h37m56s
